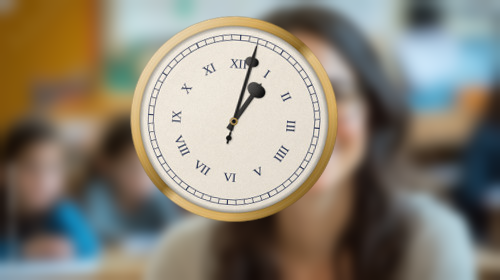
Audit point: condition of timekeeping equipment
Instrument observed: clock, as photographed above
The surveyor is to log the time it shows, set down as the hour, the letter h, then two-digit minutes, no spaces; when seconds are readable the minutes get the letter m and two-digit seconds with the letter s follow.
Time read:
1h02m02s
